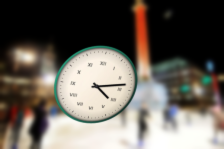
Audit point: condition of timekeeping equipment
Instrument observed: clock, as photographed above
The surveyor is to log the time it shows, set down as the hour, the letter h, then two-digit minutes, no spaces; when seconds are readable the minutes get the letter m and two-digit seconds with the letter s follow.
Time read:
4h13
